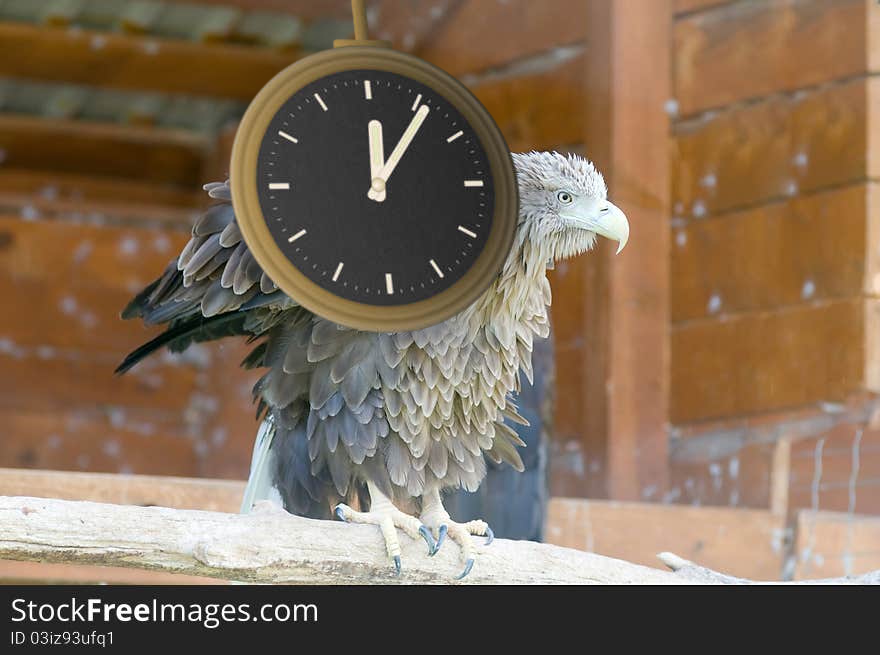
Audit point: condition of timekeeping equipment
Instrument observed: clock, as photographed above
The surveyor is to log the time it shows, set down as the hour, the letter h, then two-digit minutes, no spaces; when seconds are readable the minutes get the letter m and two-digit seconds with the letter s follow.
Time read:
12h06
